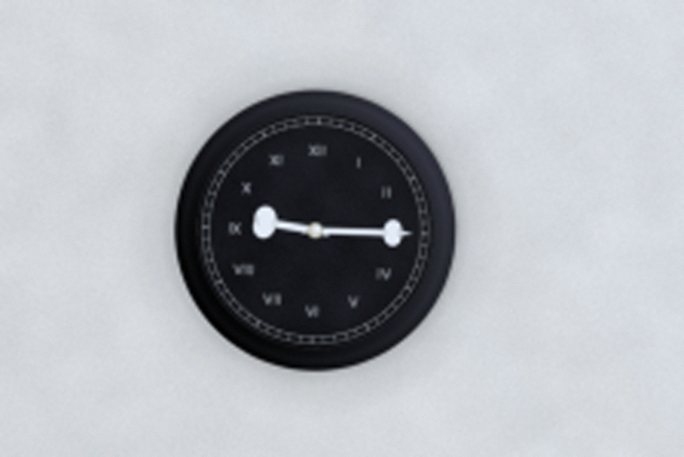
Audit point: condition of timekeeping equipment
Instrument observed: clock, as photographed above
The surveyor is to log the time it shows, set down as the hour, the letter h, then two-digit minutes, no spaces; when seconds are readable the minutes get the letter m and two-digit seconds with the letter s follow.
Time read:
9h15
